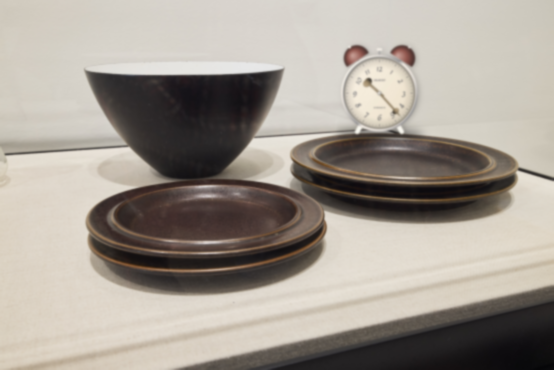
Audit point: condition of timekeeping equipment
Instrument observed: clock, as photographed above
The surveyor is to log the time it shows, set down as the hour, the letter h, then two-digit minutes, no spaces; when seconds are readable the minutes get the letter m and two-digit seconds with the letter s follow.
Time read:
10h23
